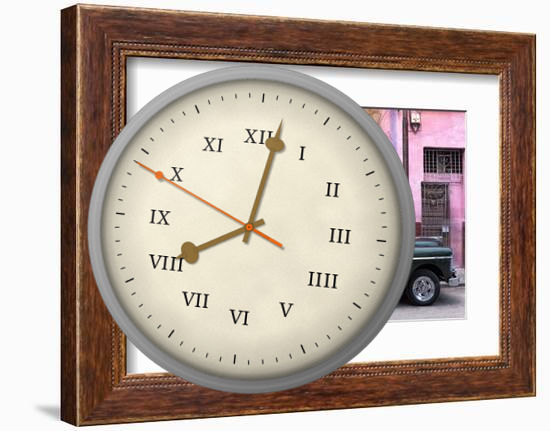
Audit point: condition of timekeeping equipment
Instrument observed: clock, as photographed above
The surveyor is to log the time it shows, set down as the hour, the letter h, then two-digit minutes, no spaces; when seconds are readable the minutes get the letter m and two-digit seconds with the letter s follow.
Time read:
8h01m49s
